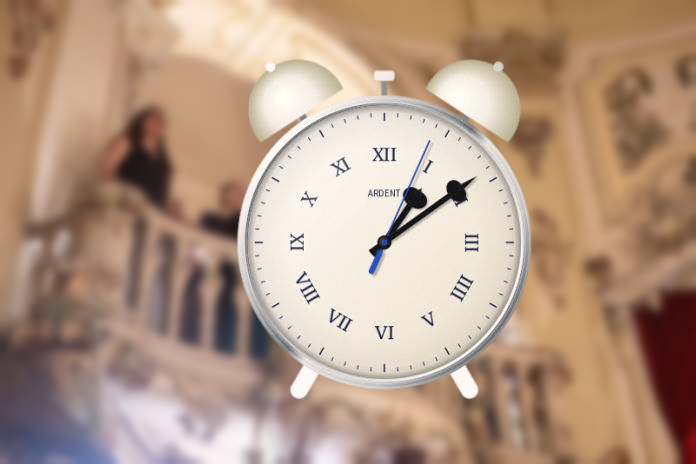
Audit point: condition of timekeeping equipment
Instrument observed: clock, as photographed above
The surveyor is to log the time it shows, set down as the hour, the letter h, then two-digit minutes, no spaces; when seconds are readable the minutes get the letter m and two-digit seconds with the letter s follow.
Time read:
1h09m04s
